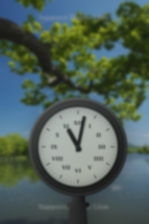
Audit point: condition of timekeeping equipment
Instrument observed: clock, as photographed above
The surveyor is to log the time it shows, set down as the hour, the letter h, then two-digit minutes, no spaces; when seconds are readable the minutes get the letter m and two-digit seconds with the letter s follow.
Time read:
11h02
